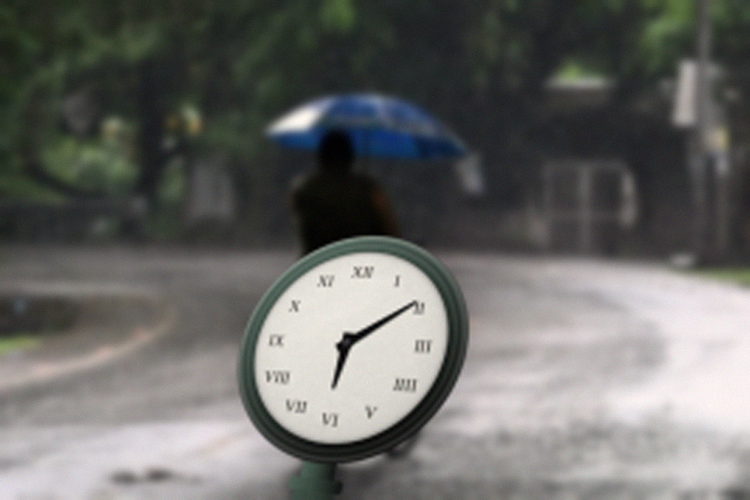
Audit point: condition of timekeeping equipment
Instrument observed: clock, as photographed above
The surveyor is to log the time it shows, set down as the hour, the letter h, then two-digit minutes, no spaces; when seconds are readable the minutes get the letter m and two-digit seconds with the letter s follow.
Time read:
6h09
